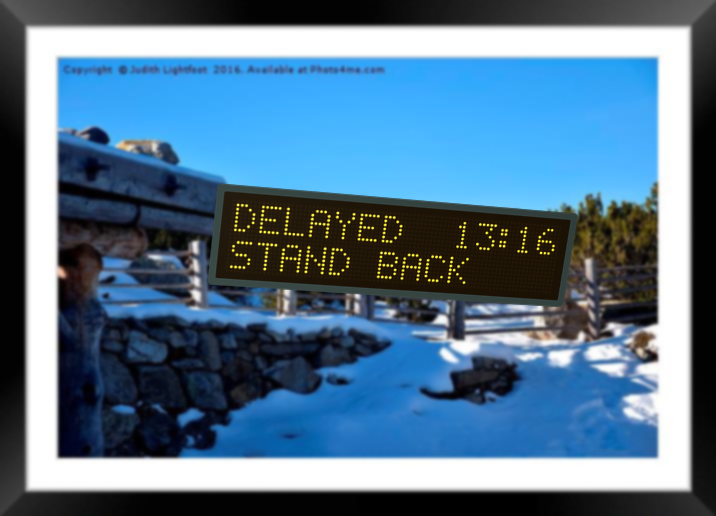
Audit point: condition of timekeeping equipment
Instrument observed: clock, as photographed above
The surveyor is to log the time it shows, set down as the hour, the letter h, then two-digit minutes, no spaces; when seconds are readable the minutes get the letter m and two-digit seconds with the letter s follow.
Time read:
13h16
